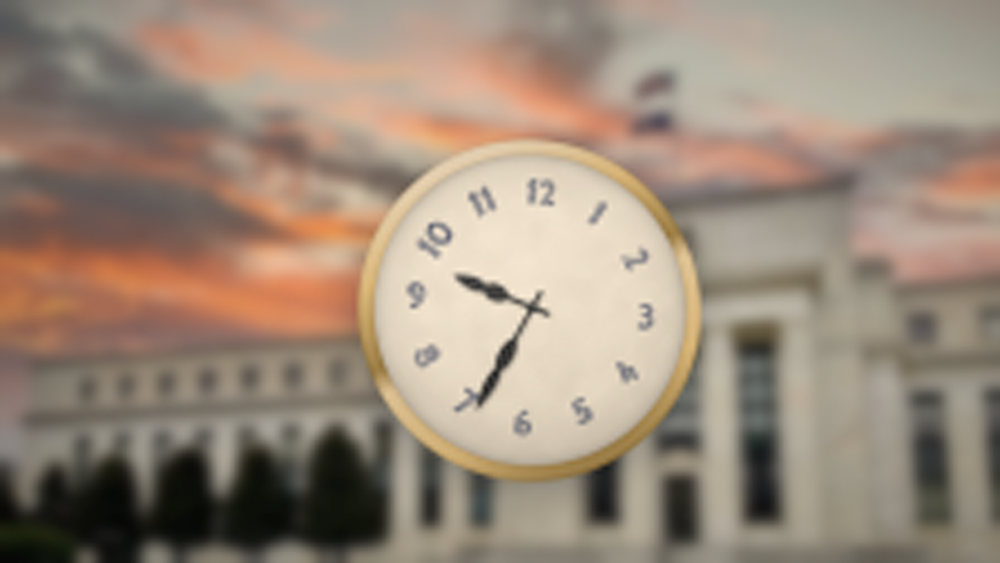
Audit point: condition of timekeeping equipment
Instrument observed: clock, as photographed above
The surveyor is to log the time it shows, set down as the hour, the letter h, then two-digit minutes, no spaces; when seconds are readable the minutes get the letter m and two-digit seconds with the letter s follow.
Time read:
9h34
